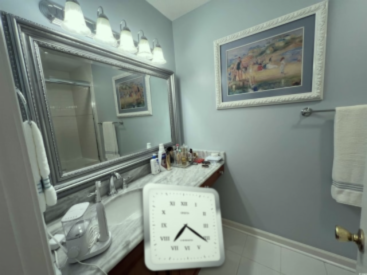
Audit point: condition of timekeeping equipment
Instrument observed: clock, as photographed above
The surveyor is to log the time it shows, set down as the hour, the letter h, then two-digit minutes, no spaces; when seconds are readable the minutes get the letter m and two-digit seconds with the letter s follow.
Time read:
7h21
